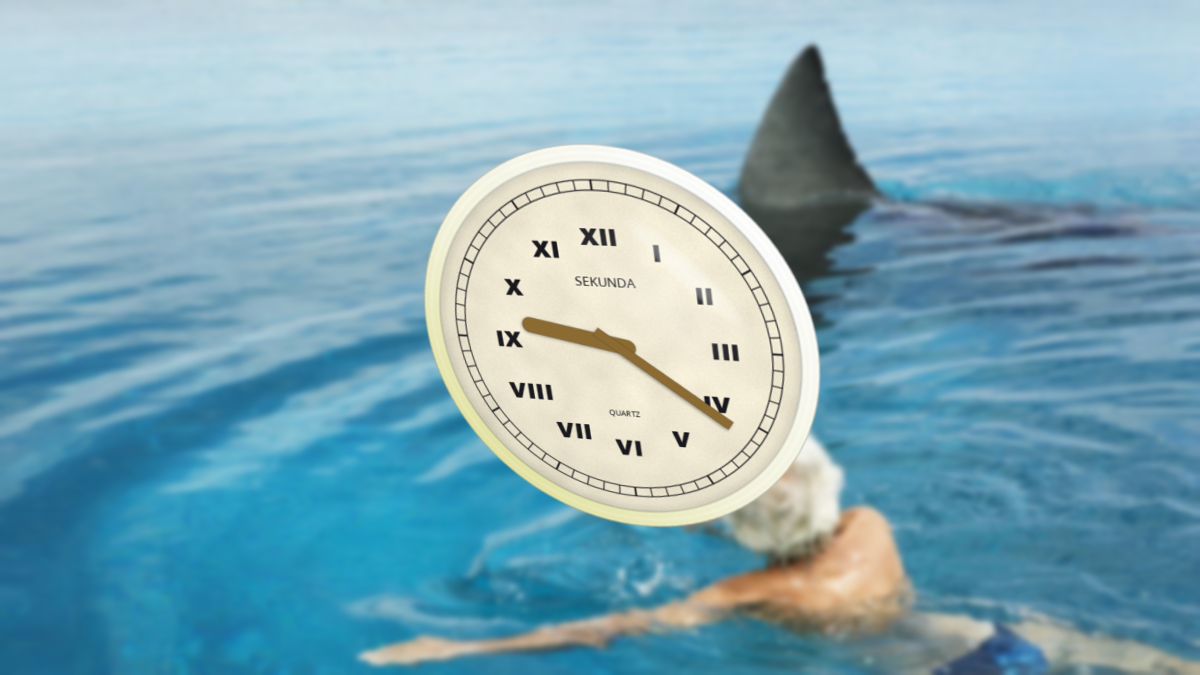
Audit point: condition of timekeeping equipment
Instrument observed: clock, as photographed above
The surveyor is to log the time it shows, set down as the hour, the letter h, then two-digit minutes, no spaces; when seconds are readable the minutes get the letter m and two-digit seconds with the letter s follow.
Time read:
9h21
